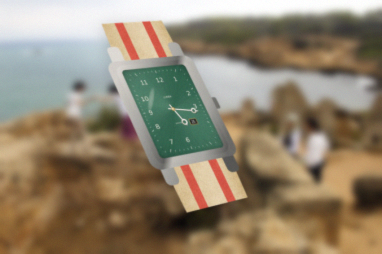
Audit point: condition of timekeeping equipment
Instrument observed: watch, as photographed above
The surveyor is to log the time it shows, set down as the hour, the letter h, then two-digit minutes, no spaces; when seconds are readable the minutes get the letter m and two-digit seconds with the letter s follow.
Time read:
5h17
